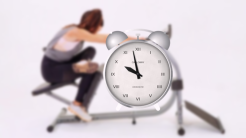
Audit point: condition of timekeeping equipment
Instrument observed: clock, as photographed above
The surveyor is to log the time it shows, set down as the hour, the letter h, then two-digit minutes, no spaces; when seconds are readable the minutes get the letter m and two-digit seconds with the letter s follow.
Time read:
9h58
